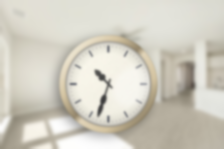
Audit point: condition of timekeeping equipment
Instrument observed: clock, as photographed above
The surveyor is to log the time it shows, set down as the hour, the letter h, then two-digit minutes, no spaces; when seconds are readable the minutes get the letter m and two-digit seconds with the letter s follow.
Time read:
10h33
